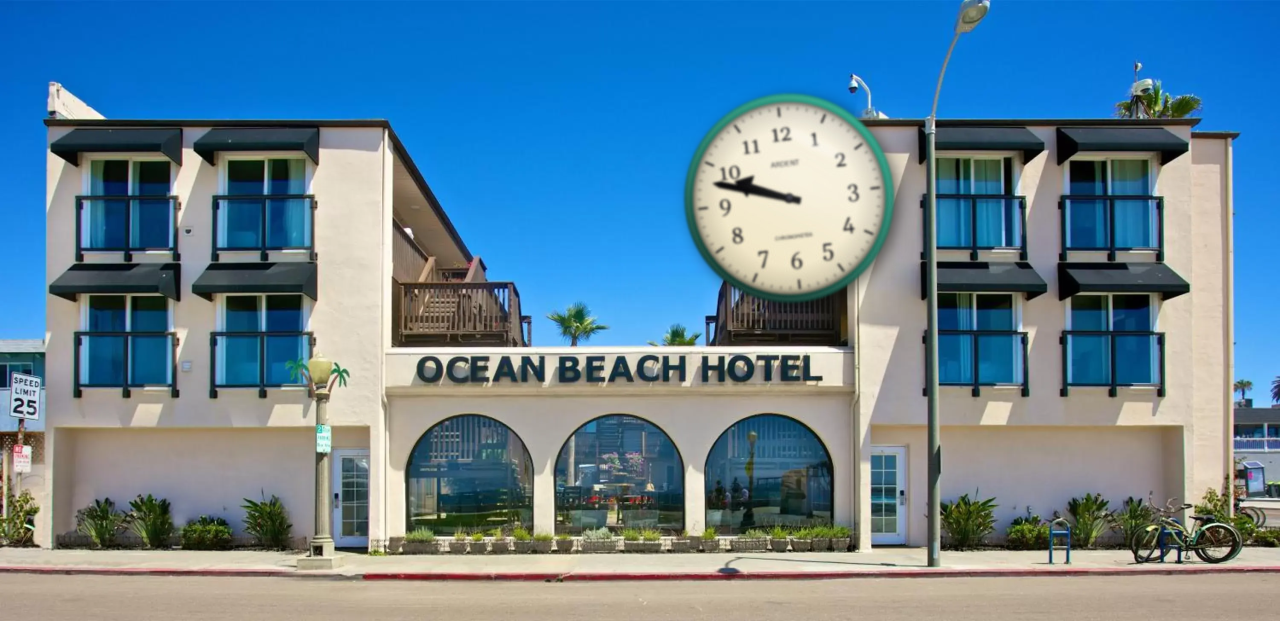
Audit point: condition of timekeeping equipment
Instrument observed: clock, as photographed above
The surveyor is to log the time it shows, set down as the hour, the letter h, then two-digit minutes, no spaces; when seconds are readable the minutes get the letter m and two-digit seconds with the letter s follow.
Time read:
9h48
